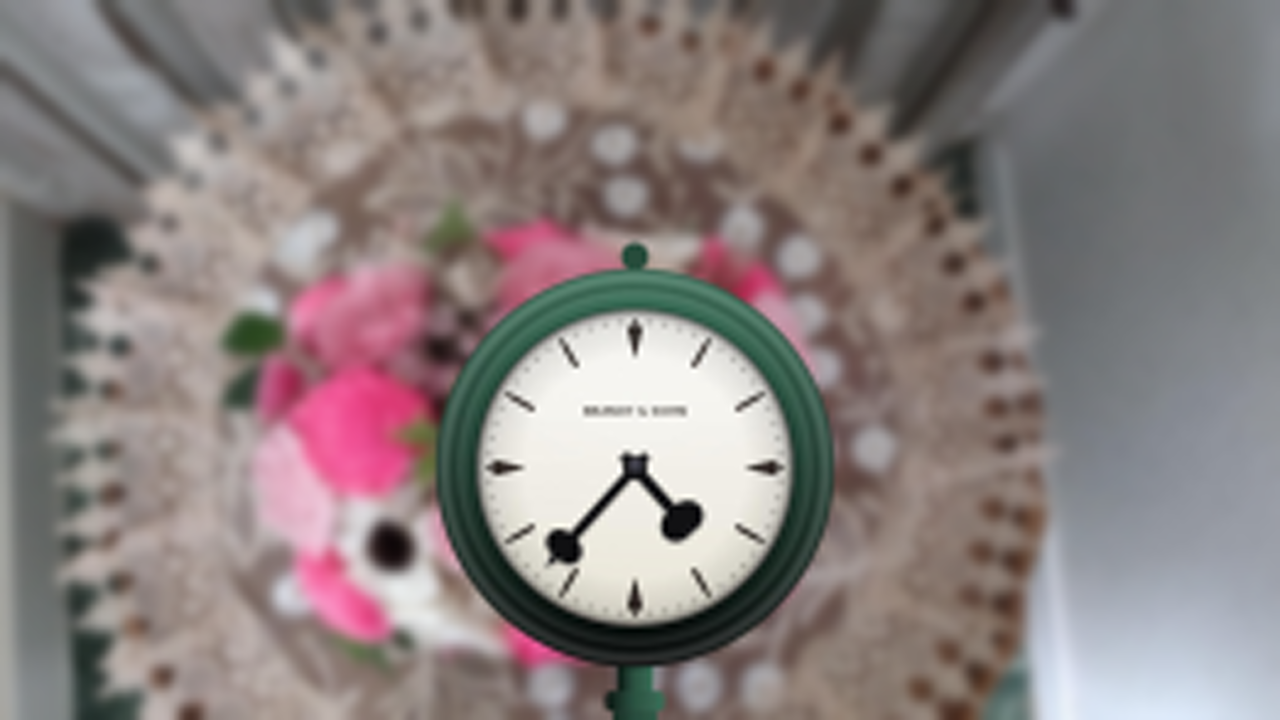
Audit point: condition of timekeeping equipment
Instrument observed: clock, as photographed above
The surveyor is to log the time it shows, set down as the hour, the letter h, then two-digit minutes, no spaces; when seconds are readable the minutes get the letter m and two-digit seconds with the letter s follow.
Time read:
4h37
